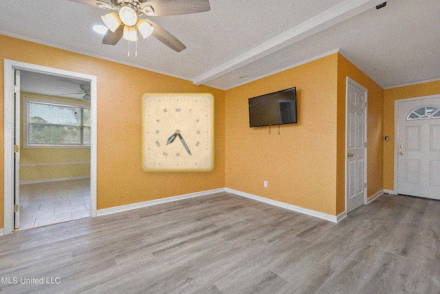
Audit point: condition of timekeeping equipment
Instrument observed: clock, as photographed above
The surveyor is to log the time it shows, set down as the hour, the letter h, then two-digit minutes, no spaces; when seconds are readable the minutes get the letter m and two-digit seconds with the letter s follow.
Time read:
7h25
